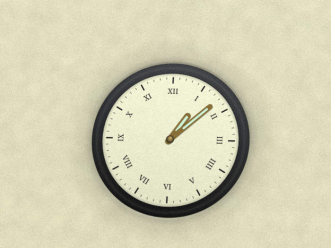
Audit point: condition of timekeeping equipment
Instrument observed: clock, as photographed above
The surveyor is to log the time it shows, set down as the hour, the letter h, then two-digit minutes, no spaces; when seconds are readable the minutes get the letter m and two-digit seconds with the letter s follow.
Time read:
1h08
